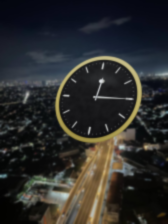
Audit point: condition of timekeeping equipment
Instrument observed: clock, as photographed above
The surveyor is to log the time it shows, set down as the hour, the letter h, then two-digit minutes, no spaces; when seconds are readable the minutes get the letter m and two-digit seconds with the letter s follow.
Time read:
12h15
